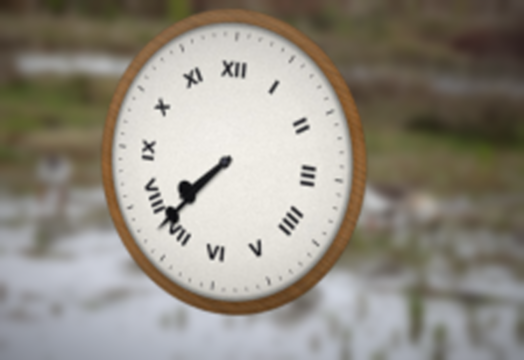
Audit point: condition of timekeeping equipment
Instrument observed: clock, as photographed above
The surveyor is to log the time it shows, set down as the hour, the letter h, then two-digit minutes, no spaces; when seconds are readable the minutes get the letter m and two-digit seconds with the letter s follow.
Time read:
7h37
